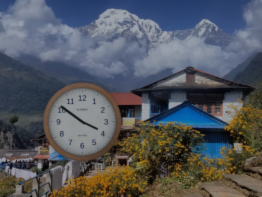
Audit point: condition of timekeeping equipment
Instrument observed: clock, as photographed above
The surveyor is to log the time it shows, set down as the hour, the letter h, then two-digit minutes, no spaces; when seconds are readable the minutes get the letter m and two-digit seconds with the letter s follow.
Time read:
3h51
